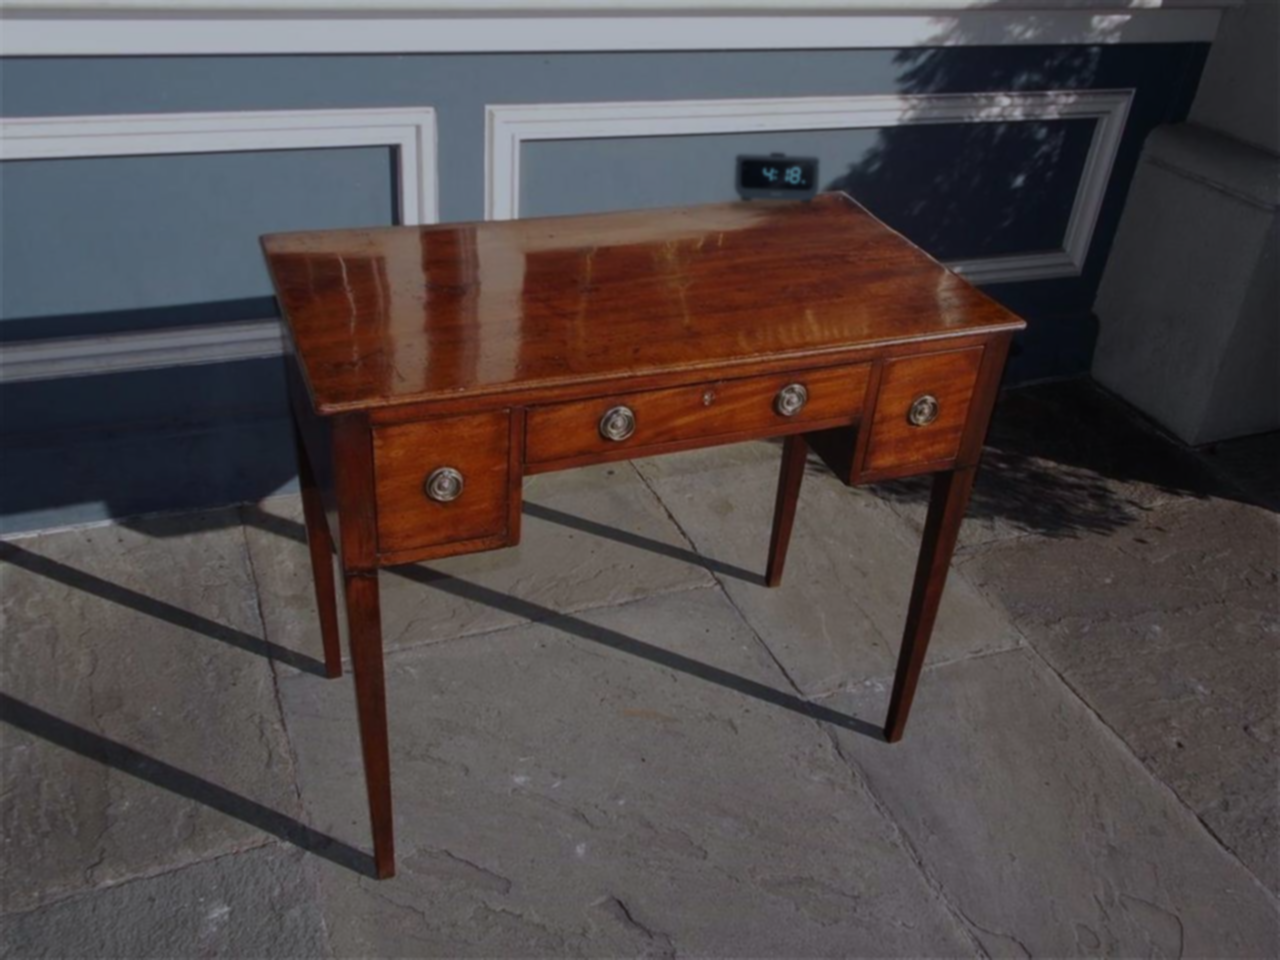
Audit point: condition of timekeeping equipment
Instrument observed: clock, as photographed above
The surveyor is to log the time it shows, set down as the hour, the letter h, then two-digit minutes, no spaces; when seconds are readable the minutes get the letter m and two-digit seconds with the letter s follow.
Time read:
4h18
